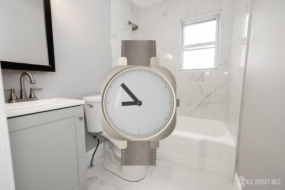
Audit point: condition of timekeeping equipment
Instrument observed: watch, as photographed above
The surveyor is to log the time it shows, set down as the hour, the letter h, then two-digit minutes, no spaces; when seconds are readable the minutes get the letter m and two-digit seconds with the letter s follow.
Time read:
8h53
